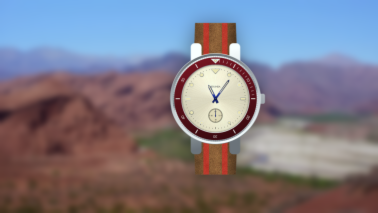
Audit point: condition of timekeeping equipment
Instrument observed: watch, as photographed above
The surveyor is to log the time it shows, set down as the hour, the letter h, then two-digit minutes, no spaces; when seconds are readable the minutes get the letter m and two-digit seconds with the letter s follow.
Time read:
11h06
